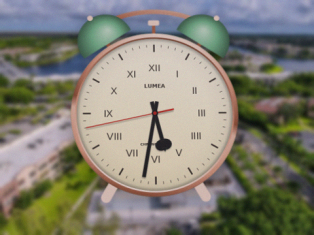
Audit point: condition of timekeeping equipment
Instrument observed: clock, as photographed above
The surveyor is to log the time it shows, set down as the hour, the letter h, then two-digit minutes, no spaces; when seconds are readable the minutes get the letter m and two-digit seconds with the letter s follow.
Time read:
5h31m43s
